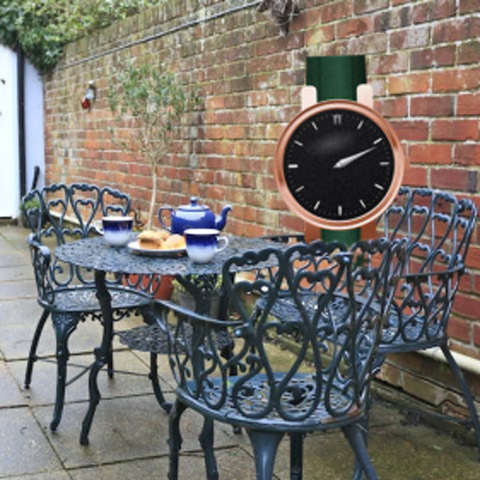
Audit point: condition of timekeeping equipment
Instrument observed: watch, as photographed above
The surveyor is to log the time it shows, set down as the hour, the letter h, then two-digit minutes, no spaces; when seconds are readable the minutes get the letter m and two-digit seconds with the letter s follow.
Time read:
2h11
